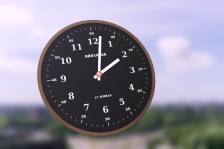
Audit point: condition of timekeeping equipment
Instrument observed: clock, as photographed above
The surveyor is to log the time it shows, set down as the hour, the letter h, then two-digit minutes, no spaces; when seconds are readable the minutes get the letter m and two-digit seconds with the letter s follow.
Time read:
2h02
